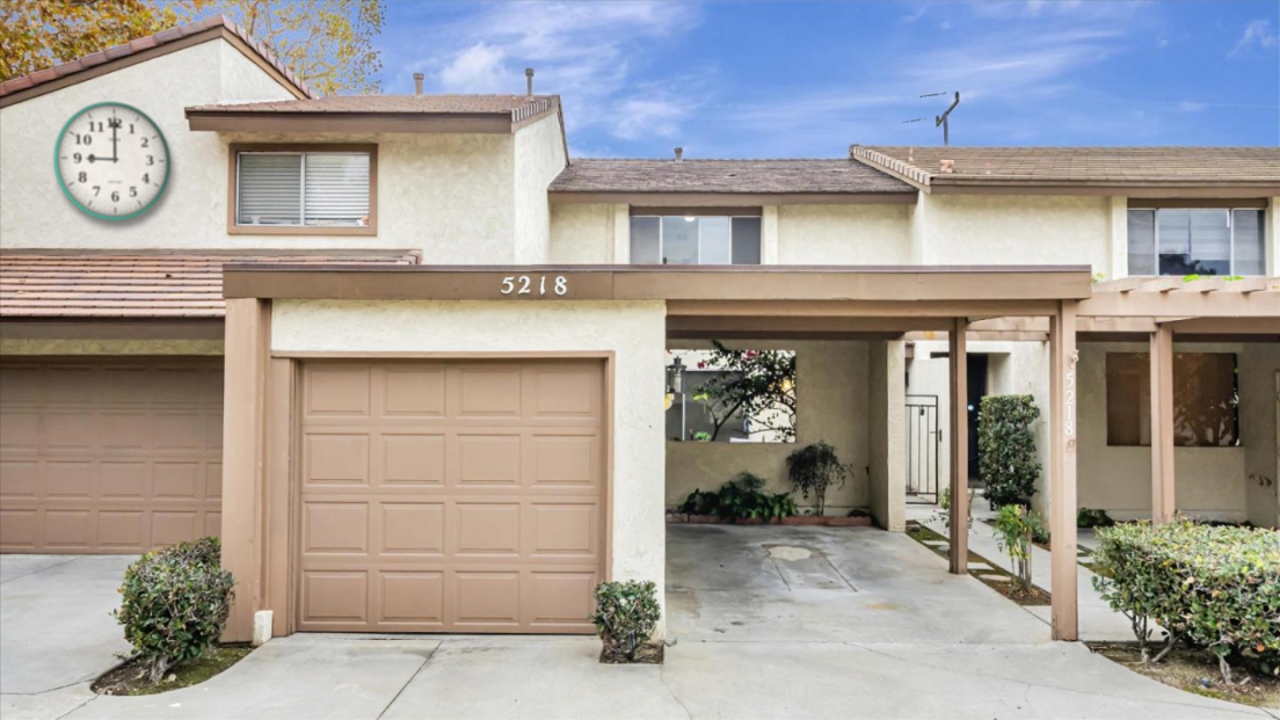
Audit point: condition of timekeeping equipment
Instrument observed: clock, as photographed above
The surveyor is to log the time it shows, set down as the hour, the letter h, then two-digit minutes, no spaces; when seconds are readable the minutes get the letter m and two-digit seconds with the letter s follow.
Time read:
9h00
